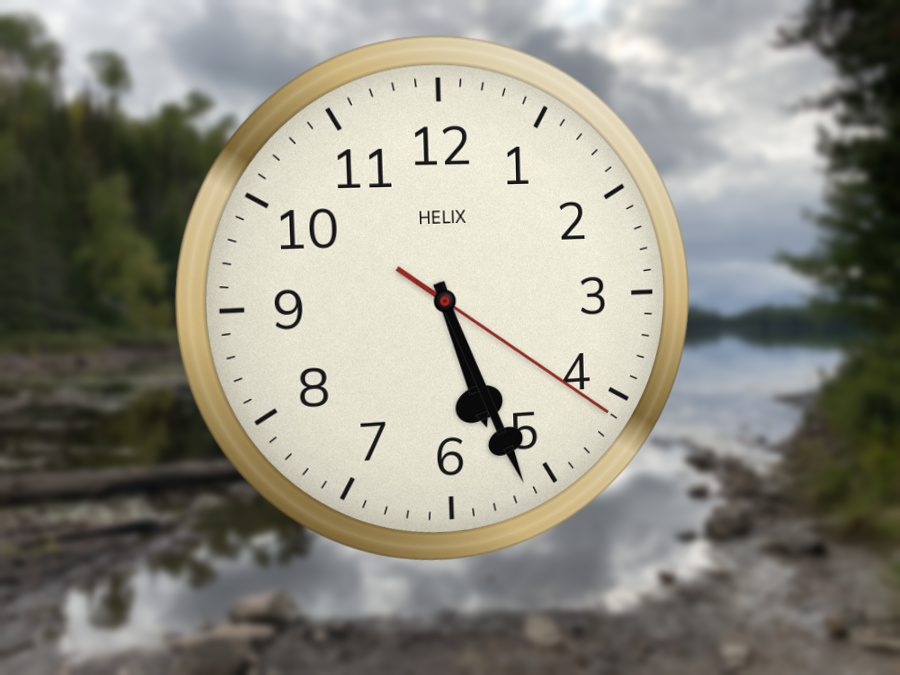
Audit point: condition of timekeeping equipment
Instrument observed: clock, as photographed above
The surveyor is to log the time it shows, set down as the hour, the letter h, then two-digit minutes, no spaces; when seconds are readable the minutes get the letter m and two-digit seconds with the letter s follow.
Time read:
5h26m21s
